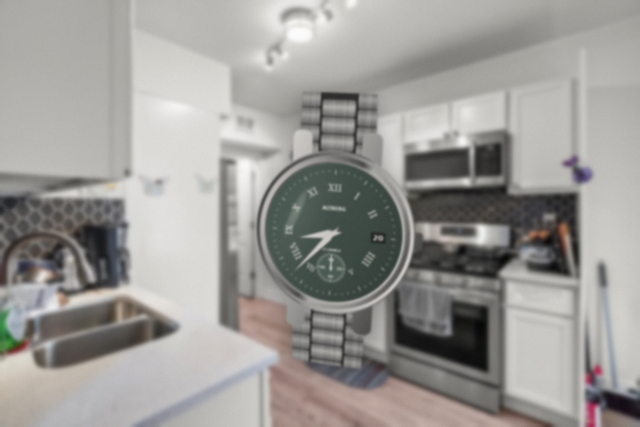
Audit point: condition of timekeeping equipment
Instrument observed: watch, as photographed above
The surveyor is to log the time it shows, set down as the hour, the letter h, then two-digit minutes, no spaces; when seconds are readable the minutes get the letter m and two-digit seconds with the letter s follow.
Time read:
8h37
